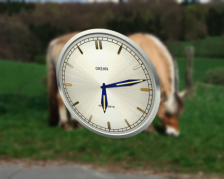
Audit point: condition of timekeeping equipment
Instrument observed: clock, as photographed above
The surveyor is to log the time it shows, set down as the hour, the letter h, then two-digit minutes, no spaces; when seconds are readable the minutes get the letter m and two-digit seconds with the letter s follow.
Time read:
6h13
